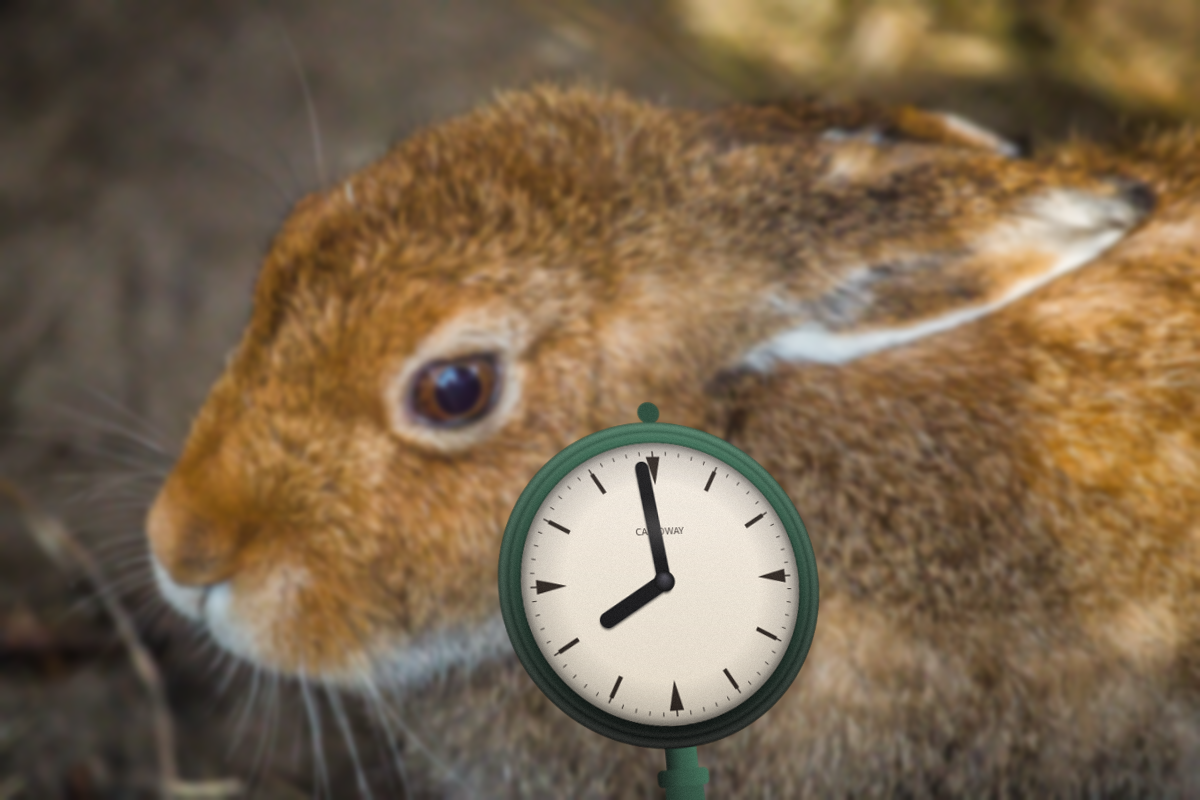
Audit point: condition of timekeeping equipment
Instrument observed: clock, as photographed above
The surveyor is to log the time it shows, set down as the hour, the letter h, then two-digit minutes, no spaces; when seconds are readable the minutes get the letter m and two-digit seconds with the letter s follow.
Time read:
7h59
